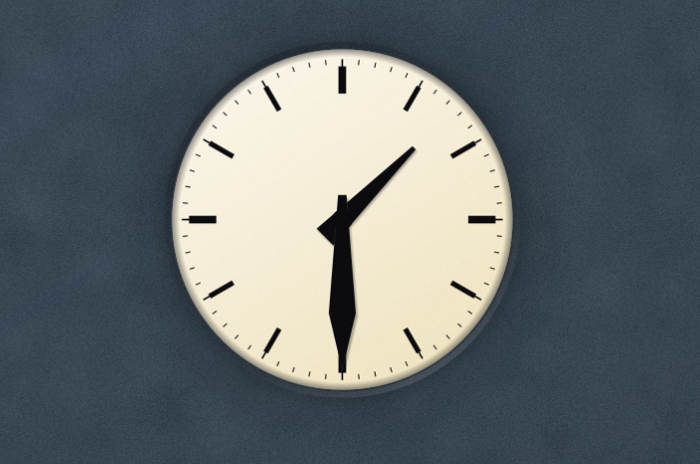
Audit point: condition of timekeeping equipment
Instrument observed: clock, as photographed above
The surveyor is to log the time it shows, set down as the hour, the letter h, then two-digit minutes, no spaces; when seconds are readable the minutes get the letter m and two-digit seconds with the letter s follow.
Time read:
1h30
